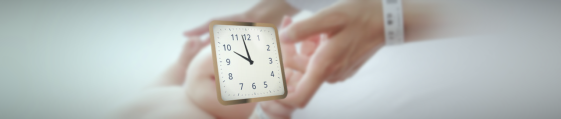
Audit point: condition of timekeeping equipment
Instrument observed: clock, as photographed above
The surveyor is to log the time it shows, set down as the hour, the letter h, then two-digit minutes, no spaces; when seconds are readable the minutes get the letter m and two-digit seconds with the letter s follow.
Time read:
9h58
